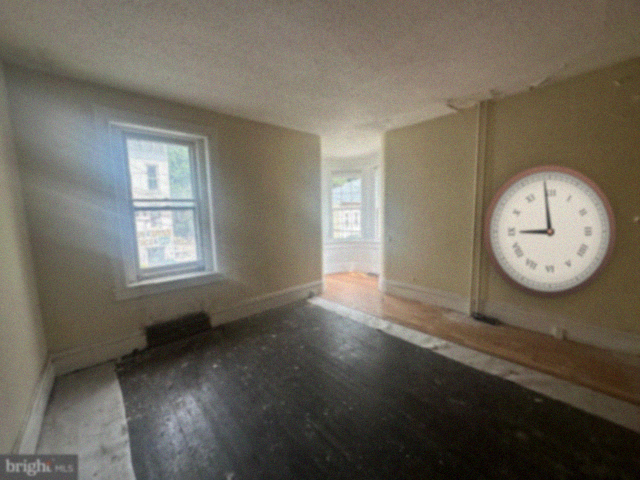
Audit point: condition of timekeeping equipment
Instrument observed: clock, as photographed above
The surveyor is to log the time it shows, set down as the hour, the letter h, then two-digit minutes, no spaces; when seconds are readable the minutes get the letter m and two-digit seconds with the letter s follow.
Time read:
8h59
